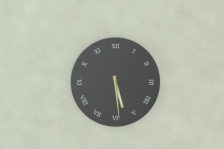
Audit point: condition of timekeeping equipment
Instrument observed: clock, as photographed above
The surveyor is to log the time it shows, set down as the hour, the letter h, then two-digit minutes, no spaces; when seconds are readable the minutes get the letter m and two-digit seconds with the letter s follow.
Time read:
5h29
